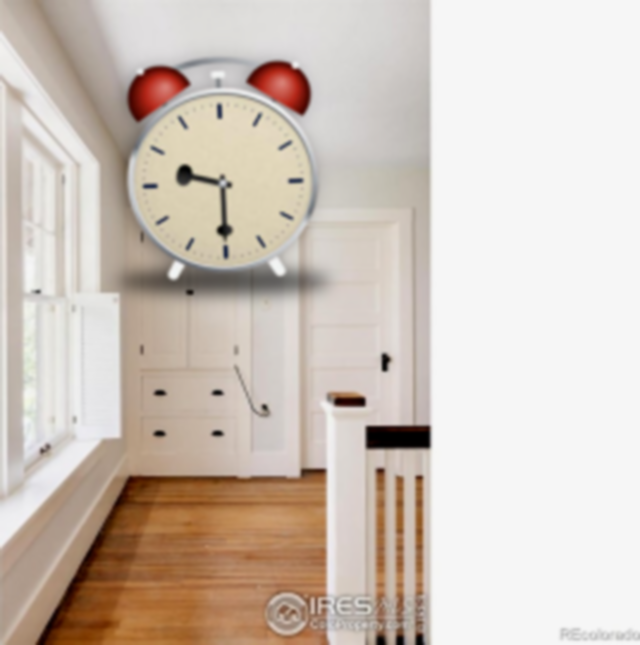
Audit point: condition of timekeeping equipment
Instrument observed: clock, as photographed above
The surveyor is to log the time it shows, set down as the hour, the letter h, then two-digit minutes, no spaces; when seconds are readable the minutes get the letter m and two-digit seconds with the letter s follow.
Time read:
9h30
